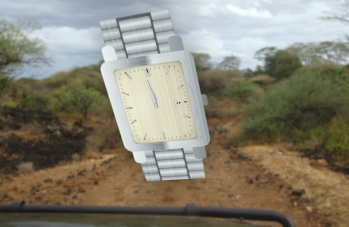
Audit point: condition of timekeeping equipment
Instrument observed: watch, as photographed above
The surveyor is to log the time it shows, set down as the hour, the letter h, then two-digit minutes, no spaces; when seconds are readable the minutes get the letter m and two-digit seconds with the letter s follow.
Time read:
11h59
